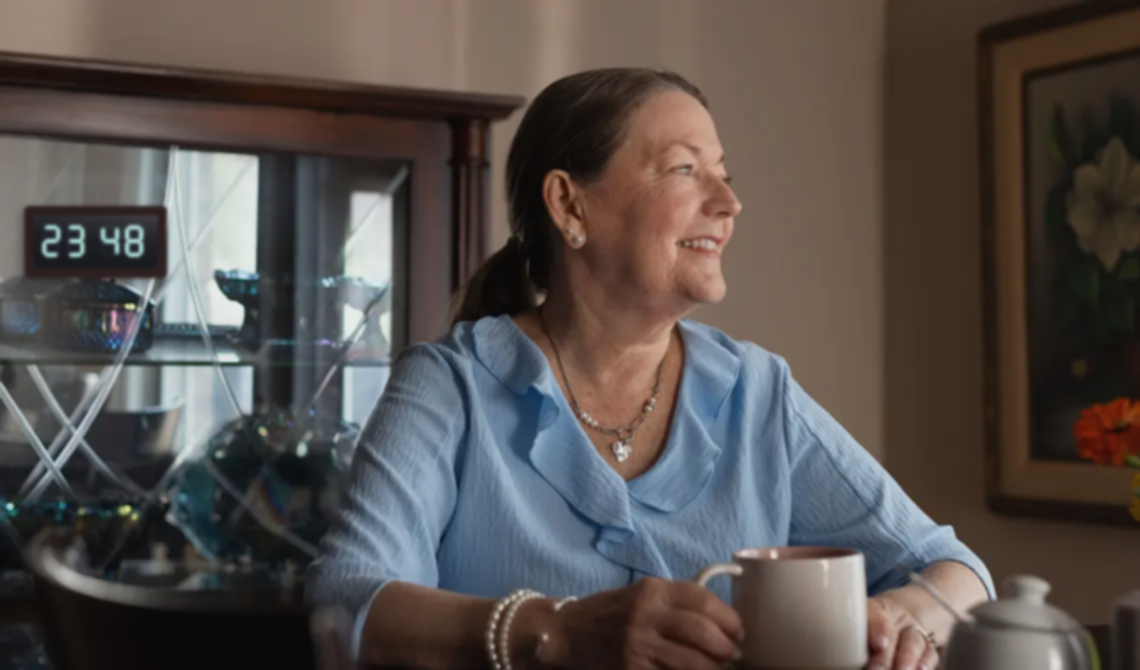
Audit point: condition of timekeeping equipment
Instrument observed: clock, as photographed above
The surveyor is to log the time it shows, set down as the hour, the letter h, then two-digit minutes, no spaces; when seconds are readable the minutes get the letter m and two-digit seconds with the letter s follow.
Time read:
23h48
